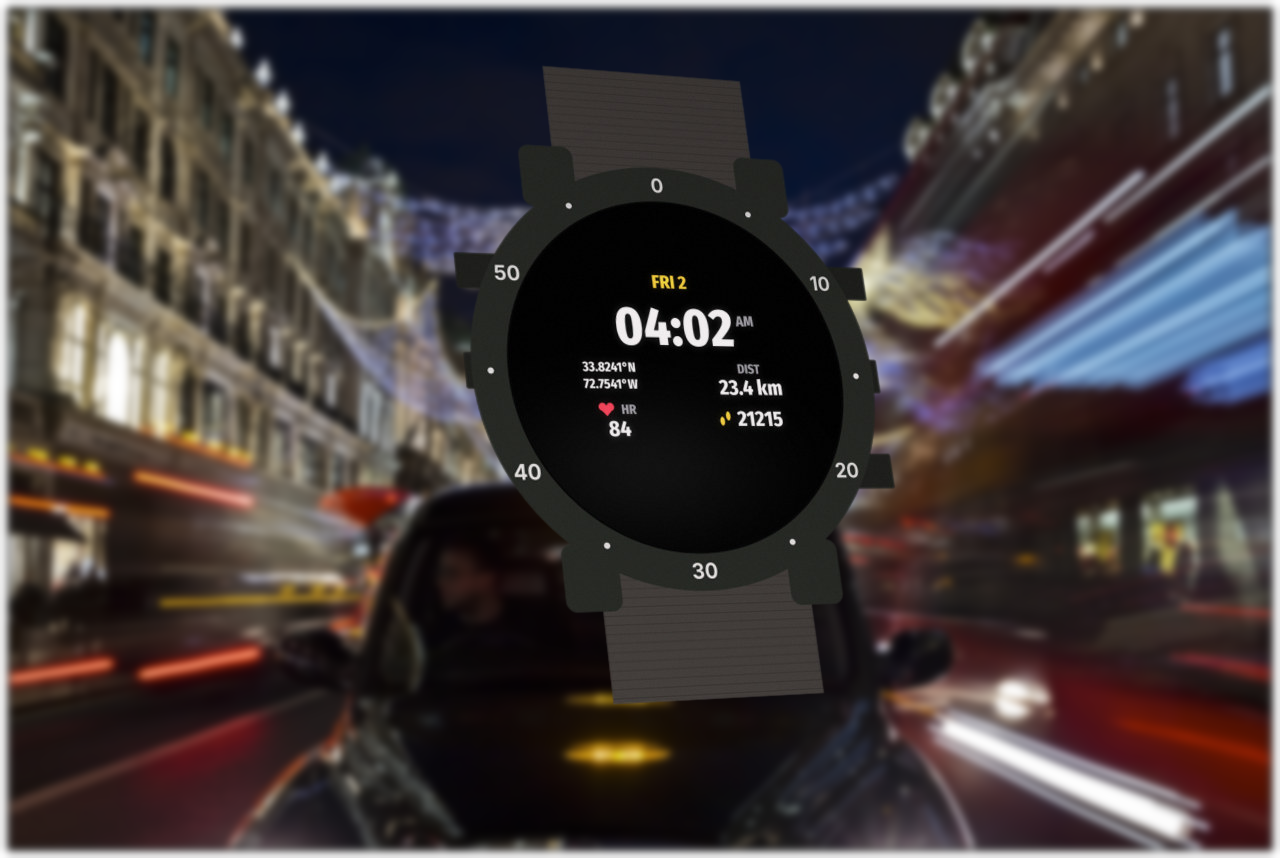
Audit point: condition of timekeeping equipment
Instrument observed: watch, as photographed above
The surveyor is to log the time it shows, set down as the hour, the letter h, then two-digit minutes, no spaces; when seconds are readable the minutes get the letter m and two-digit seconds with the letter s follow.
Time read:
4h02
